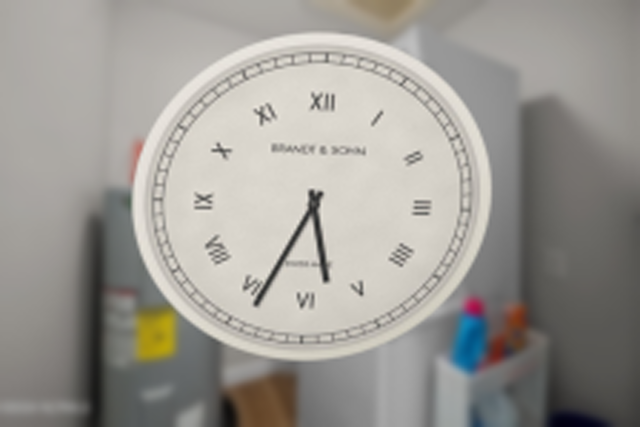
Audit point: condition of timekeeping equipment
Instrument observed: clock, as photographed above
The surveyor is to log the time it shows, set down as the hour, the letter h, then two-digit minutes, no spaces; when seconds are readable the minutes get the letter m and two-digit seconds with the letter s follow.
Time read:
5h34
